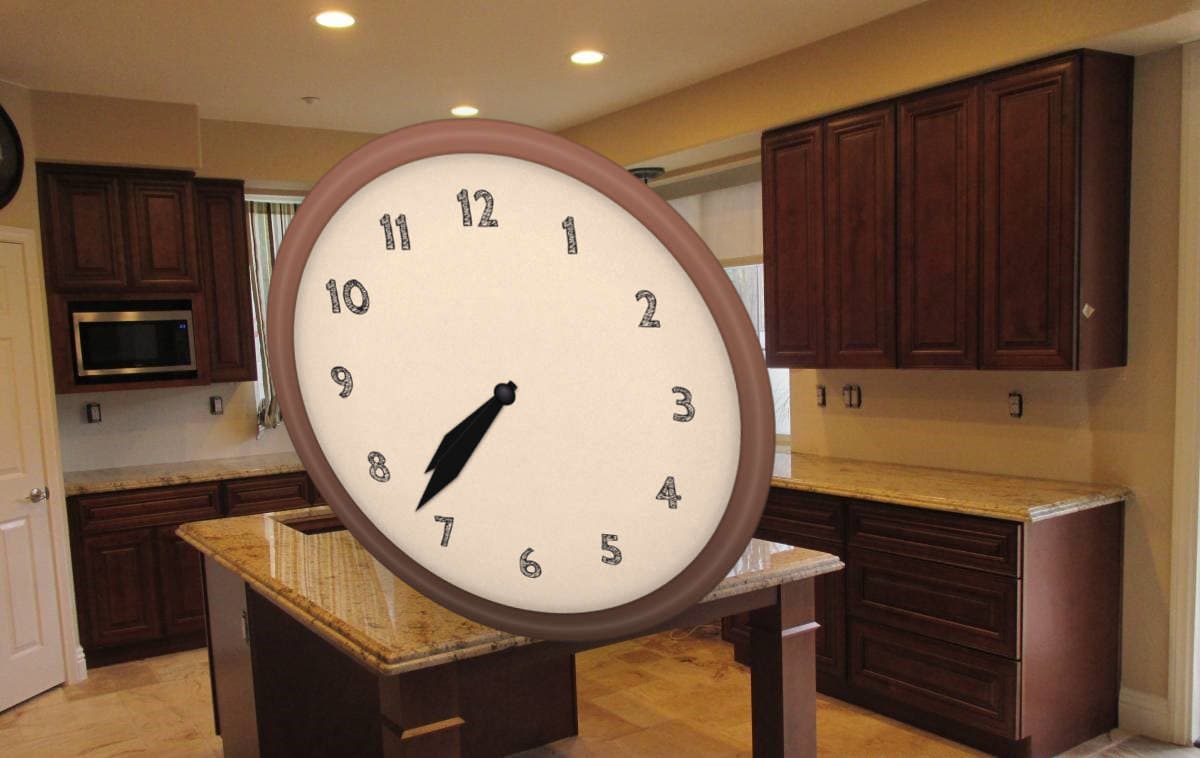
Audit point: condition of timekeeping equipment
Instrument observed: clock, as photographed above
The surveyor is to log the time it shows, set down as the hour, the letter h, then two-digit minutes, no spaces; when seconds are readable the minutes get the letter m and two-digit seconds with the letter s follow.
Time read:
7h37
